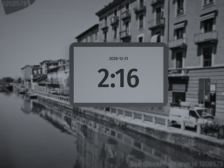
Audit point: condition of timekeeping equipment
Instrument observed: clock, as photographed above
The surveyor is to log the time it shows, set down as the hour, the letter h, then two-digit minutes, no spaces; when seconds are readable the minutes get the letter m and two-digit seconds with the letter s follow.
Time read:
2h16
